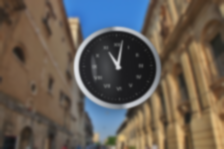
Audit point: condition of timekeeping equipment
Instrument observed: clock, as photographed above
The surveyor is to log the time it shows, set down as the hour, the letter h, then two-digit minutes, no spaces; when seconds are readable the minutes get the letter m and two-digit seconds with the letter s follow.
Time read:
11h02
